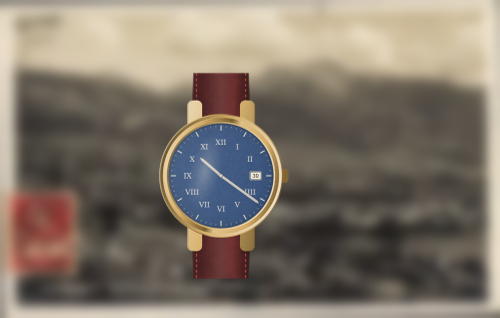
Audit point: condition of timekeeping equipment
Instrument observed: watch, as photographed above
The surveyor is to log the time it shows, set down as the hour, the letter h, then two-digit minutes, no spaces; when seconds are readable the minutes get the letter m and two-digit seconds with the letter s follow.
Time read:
10h21
